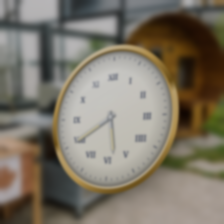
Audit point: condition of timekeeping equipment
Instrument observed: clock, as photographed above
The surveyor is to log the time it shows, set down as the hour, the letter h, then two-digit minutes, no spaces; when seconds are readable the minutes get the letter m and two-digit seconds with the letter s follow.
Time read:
5h40
